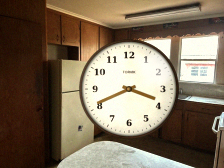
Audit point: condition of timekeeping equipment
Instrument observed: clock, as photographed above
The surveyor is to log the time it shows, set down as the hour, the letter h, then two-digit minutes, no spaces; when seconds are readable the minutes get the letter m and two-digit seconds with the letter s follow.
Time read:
3h41
